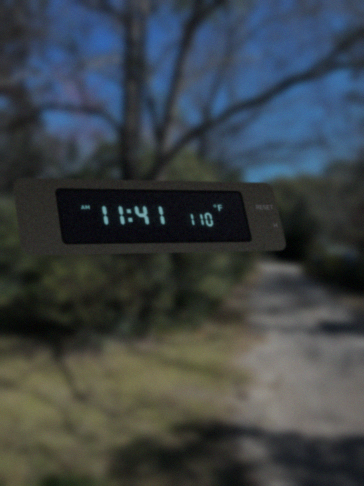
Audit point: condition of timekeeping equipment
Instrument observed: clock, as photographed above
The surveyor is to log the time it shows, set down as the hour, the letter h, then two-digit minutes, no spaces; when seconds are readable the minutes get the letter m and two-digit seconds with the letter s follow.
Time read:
11h41
